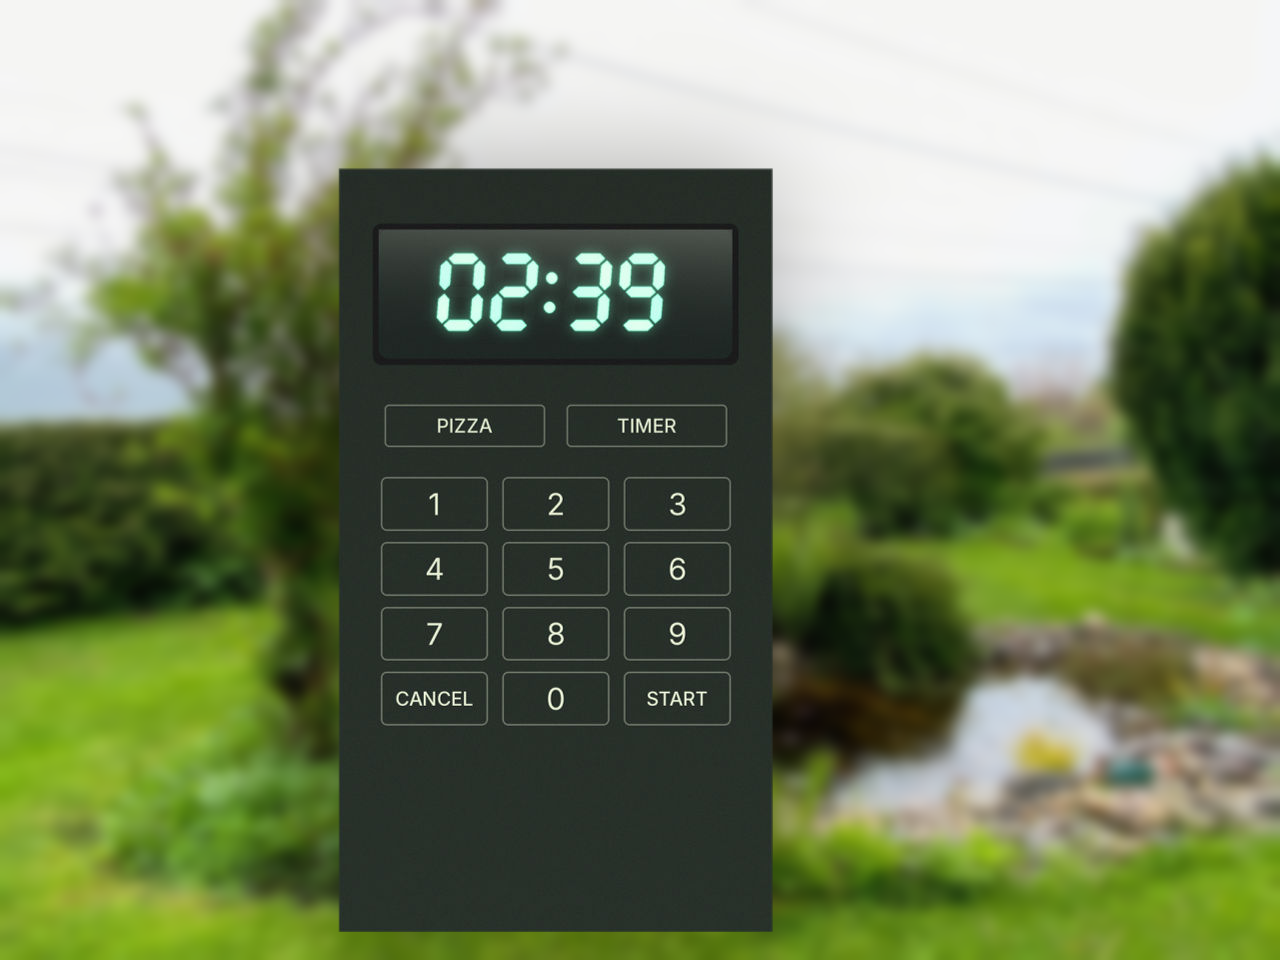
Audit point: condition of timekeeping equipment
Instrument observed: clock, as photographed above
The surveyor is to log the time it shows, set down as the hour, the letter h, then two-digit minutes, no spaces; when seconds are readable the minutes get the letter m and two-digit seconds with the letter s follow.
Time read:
2h39
